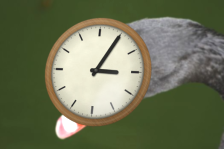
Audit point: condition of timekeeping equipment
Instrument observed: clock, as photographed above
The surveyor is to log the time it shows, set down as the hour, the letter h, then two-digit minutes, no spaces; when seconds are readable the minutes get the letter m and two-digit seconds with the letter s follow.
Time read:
3h05
